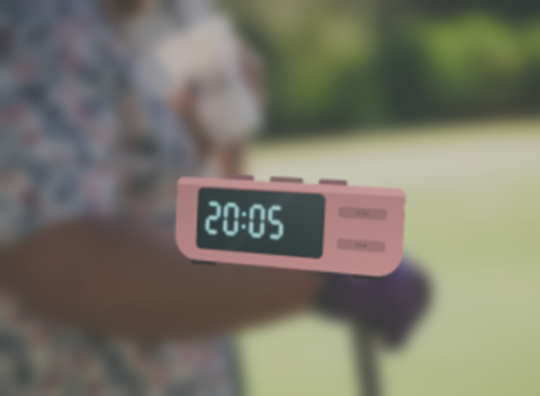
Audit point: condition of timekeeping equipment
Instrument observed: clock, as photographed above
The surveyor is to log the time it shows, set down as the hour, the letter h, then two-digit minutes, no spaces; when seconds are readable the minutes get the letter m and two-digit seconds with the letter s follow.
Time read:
20h05
